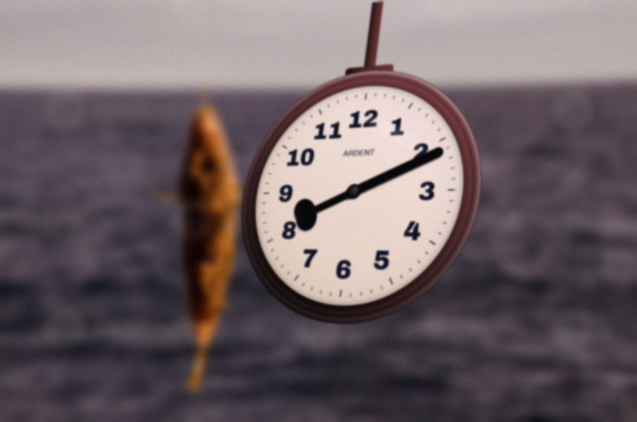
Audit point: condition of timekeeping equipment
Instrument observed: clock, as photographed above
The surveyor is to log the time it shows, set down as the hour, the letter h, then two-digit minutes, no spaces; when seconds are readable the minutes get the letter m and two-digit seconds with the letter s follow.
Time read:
8h11
